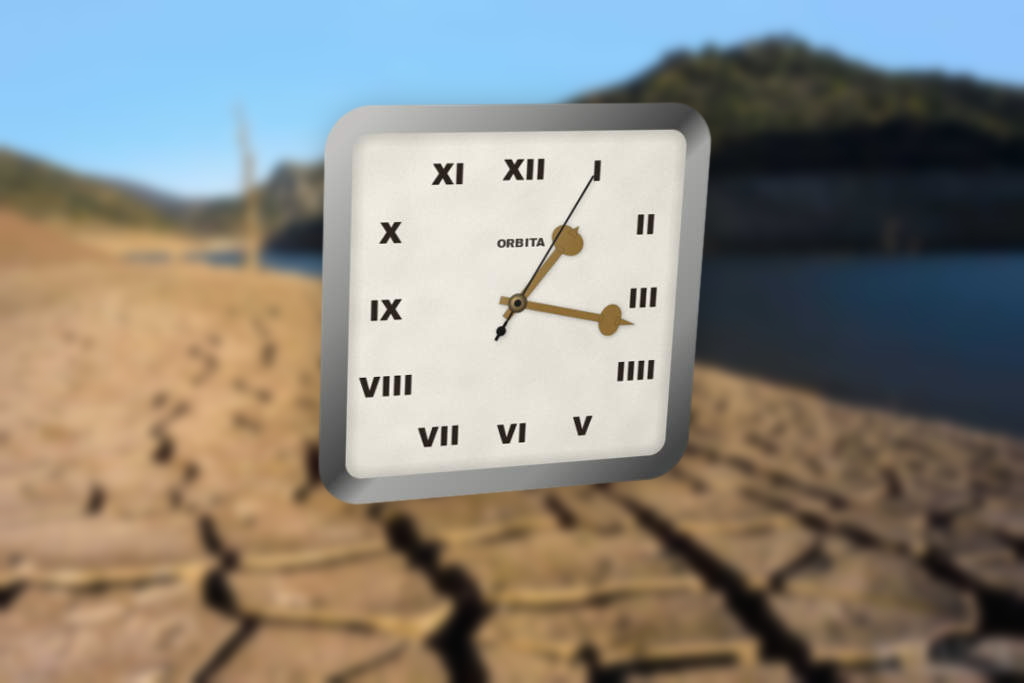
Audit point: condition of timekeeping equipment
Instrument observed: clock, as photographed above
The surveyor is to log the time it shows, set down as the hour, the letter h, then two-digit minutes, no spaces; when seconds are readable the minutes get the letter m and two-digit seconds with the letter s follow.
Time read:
1h17m05s
